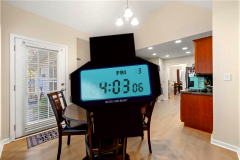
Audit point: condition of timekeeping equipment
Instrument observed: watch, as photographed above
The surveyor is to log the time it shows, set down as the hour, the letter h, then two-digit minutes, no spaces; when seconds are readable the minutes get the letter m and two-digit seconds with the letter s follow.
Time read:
4h03m06s
